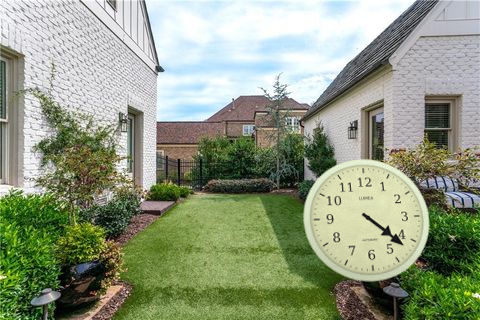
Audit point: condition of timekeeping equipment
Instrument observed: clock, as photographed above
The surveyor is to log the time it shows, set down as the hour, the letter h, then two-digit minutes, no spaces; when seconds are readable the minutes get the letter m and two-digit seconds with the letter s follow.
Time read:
4h22
